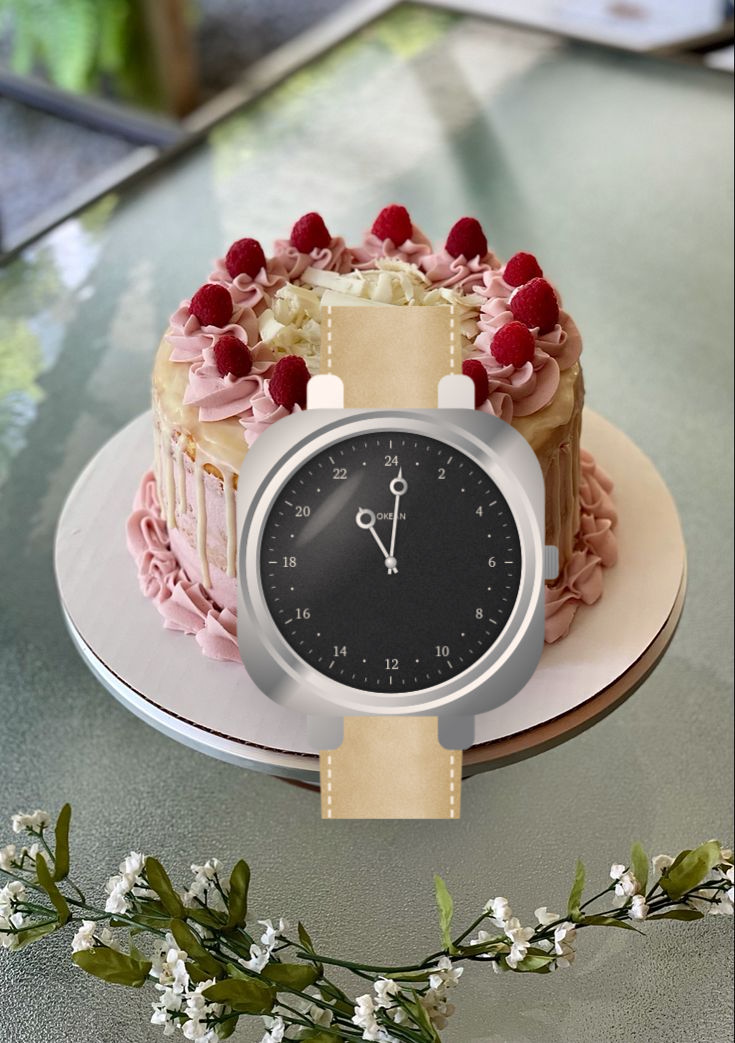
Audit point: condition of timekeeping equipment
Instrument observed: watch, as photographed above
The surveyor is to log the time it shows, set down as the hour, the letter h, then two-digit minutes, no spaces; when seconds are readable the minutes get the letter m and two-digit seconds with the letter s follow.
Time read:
22h01
